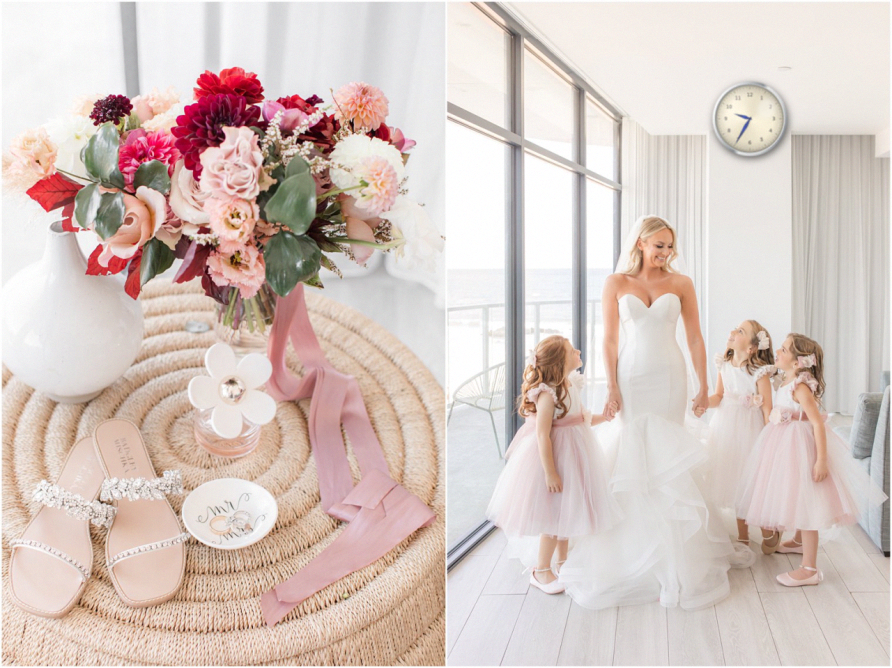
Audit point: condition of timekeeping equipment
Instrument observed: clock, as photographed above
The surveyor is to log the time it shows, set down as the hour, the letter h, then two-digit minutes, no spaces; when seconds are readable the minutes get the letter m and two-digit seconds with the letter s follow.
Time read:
9h35
